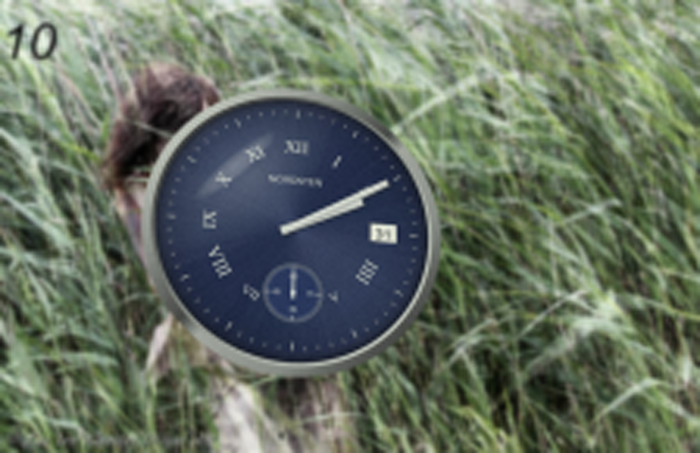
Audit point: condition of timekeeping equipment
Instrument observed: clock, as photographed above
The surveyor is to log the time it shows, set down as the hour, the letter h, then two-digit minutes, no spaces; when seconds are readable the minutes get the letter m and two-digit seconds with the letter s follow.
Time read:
2h10
